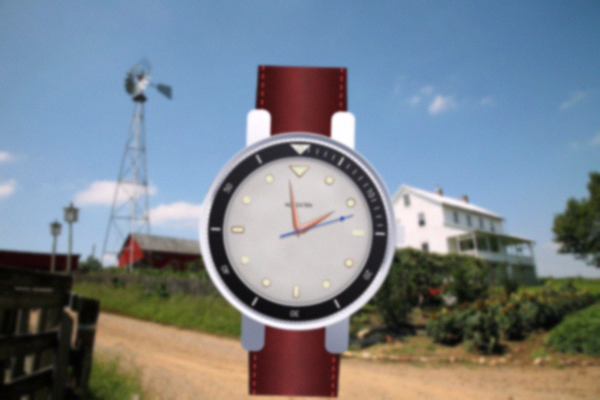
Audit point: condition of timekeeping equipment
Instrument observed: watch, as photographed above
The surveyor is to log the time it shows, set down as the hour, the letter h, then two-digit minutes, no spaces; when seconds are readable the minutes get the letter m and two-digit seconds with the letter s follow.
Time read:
1h58m12s
